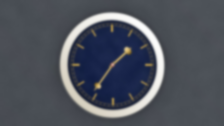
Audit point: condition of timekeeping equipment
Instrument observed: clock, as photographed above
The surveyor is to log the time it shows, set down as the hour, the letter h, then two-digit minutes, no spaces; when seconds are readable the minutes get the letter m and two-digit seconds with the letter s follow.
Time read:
1h36
